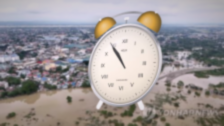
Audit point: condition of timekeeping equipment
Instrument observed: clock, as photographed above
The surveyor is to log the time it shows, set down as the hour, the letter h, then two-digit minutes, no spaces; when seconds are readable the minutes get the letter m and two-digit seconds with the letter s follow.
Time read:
10h54
